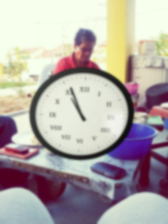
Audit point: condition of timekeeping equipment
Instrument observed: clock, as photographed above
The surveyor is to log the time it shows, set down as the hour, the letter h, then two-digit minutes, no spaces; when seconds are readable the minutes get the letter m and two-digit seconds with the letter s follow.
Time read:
10h56
